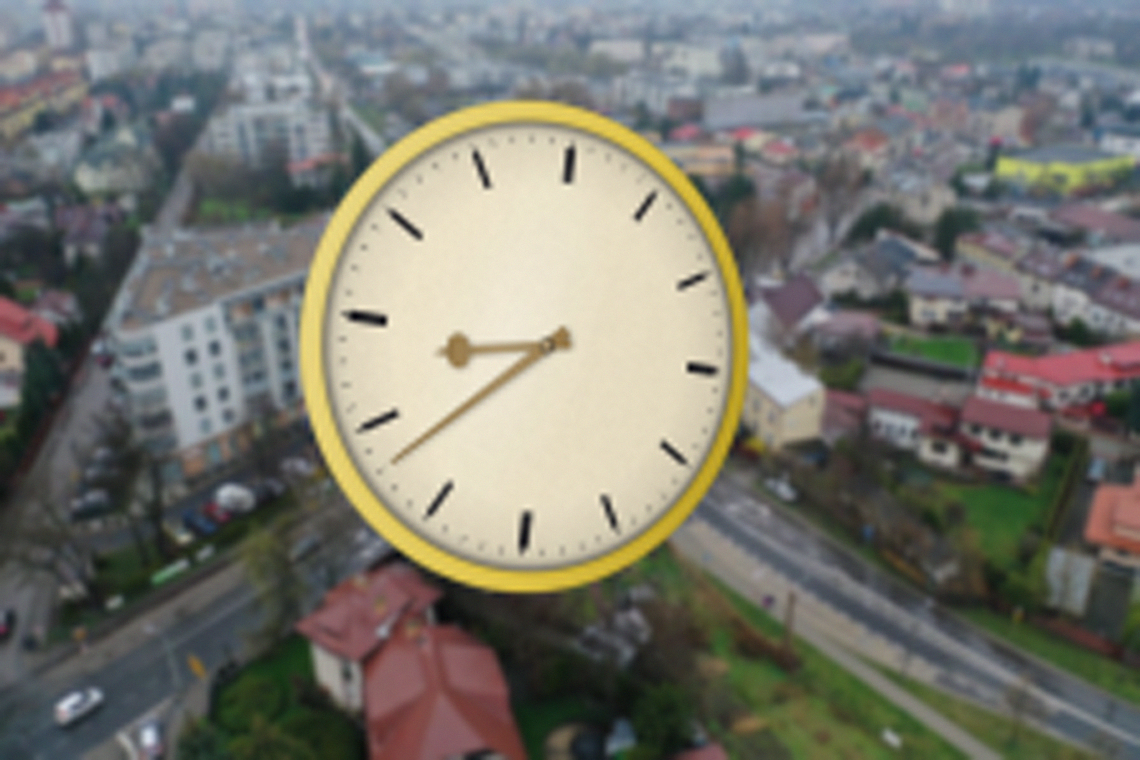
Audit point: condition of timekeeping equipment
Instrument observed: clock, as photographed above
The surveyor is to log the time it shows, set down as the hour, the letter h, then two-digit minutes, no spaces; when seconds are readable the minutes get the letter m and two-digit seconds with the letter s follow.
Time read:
8h38
